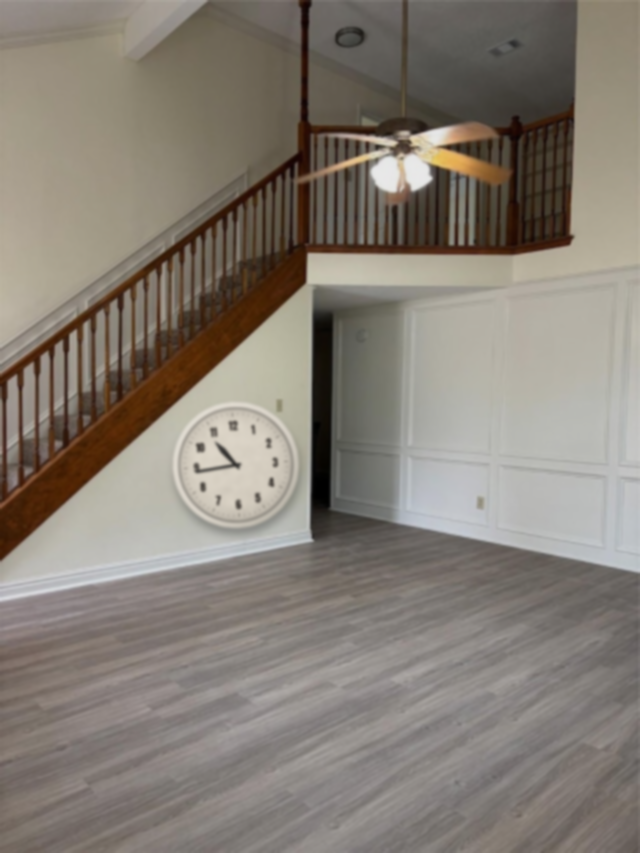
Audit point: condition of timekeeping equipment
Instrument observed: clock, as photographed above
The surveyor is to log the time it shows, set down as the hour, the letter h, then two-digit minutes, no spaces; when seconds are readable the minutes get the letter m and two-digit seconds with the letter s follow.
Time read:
10h44
